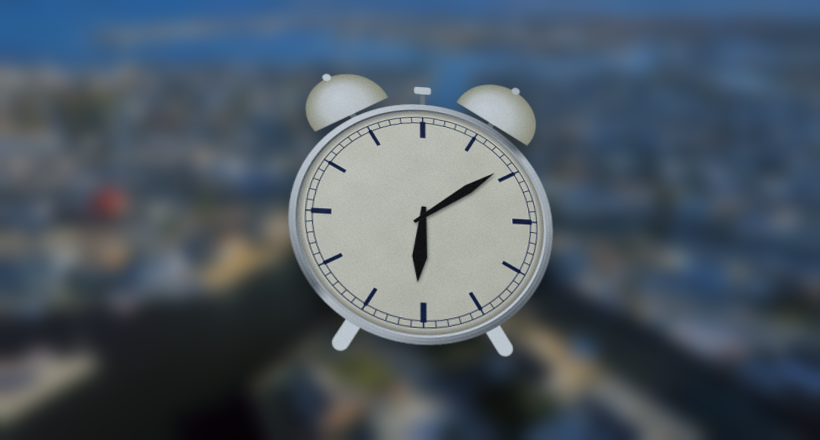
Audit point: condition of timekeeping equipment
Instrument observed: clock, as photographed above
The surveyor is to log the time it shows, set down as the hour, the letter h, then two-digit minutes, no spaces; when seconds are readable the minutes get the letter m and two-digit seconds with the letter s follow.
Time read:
6h09
